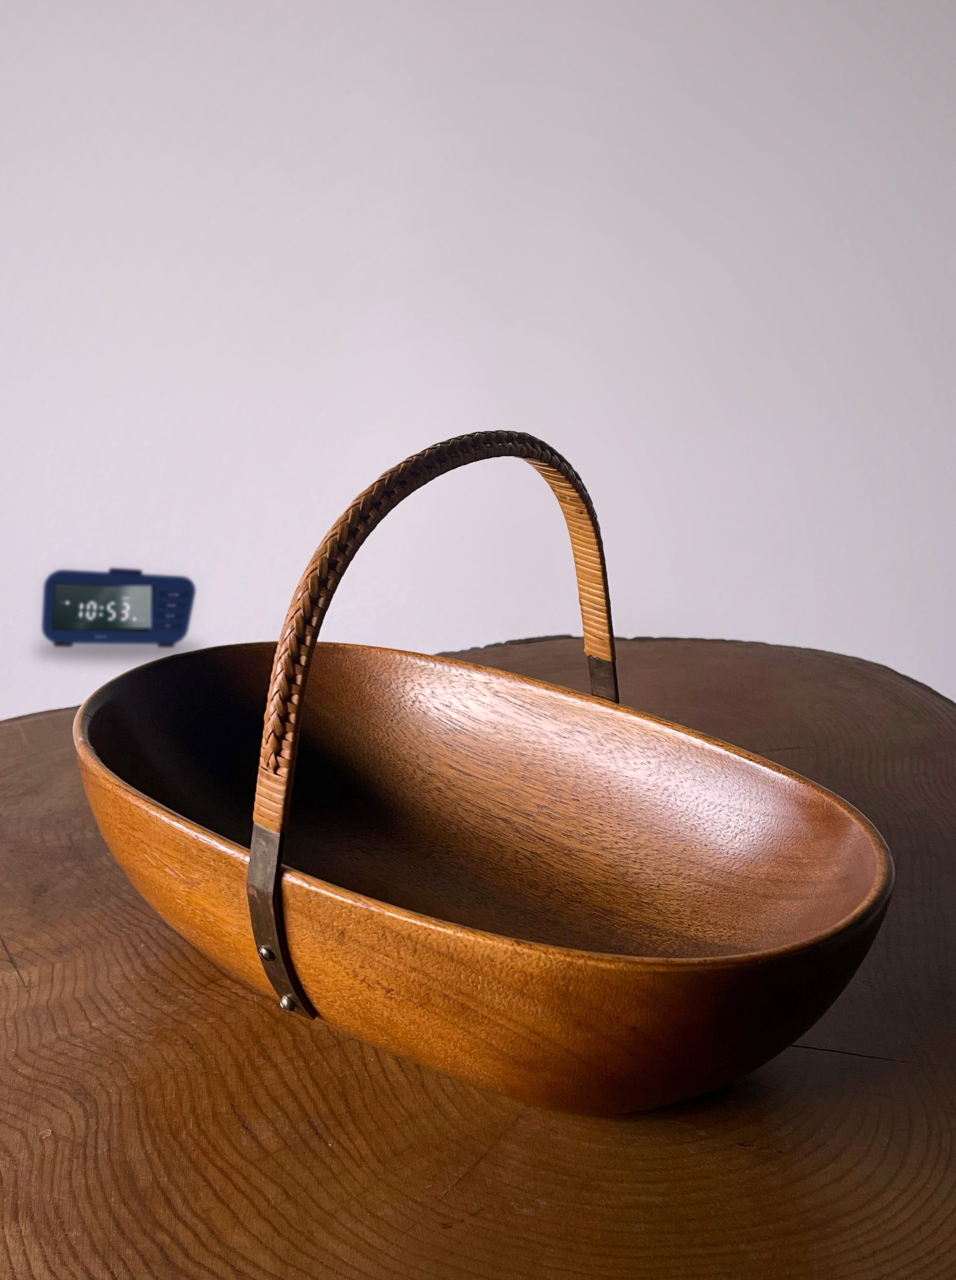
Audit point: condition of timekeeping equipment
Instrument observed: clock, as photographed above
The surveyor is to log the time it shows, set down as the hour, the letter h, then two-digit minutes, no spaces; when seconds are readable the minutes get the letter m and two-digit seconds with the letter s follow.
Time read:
10h53
